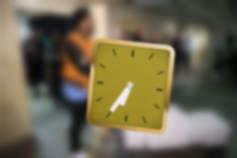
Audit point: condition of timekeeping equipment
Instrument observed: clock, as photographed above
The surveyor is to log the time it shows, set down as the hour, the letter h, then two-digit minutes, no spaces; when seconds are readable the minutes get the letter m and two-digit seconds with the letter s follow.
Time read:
6h35
